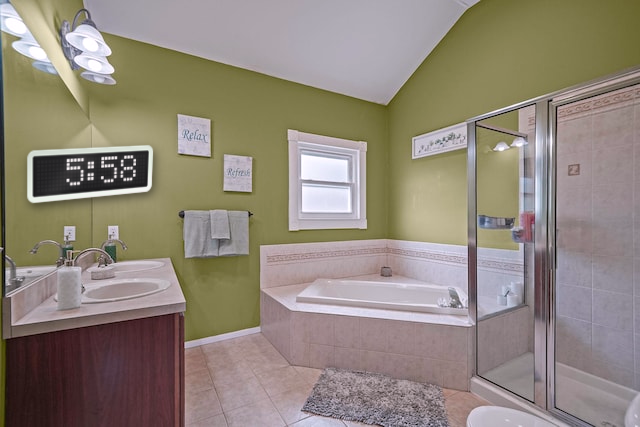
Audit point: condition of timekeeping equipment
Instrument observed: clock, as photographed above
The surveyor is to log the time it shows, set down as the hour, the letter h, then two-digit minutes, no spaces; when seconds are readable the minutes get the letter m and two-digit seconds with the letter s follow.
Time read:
5h58
